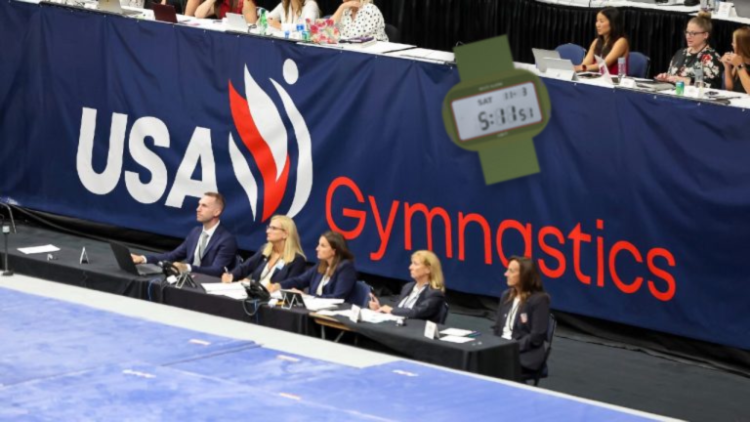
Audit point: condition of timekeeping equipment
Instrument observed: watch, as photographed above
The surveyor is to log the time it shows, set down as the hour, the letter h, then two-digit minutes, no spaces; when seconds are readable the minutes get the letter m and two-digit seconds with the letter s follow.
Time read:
5h11m51s
